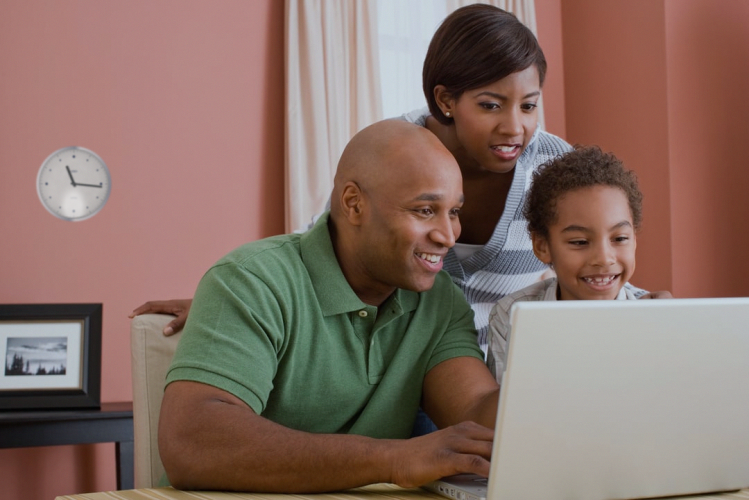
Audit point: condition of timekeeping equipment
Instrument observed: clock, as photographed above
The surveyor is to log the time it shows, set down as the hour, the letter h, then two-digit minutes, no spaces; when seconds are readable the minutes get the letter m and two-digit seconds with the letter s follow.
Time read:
11h16
